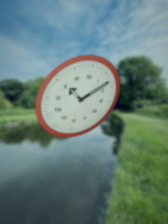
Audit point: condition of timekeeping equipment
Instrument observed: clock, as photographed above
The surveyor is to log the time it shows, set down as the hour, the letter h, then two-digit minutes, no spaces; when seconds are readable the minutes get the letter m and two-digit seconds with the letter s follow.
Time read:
10h08
